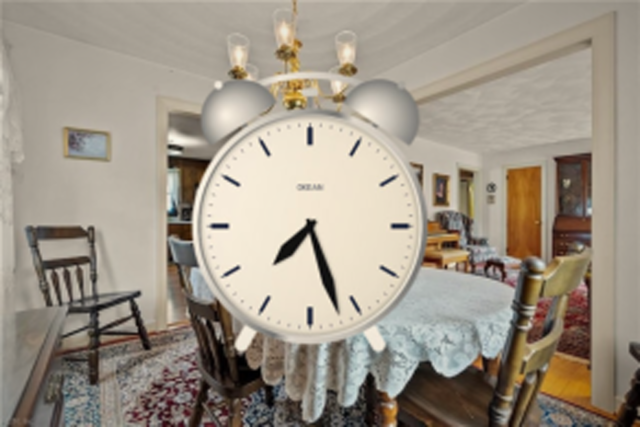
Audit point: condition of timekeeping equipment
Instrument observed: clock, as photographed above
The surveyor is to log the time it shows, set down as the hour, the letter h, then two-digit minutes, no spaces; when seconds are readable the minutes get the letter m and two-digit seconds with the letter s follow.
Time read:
7h27
